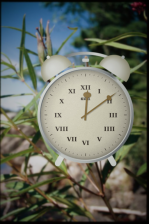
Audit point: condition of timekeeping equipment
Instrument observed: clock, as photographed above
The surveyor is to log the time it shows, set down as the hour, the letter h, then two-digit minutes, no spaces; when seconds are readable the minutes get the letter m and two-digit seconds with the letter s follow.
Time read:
12h09
